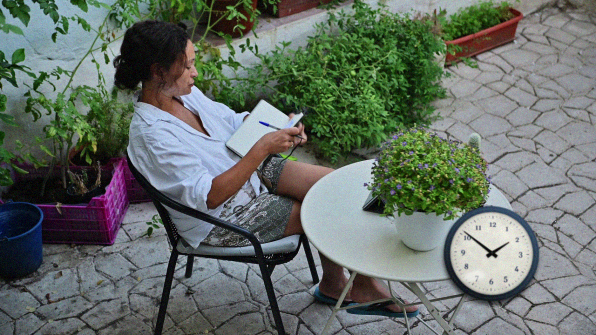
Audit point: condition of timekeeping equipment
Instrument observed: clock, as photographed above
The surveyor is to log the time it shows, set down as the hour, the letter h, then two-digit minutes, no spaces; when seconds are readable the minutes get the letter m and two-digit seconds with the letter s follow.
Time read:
1h51
